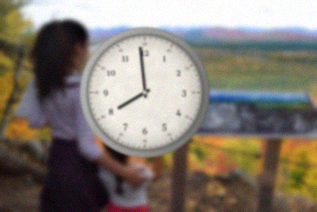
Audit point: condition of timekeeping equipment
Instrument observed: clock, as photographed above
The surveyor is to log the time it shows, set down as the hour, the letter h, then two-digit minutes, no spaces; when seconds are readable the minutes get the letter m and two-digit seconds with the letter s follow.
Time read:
7h59
